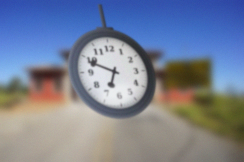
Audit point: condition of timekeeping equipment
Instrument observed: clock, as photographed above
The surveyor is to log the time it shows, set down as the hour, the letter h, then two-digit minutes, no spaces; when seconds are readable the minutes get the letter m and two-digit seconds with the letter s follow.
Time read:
6h49
